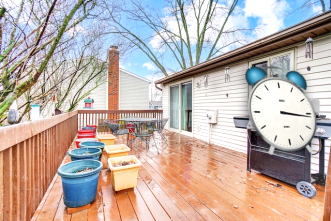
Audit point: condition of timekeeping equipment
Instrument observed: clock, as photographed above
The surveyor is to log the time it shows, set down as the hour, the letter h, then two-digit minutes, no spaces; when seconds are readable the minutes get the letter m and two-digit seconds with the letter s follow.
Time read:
3h16
